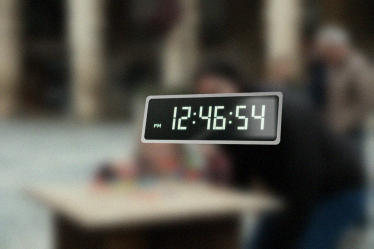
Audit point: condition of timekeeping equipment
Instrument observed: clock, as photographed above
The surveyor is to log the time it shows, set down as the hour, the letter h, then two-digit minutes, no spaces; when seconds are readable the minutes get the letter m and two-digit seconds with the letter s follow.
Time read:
12h46m54s
